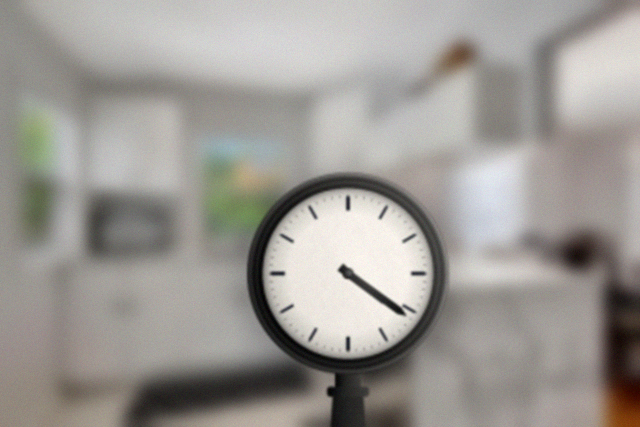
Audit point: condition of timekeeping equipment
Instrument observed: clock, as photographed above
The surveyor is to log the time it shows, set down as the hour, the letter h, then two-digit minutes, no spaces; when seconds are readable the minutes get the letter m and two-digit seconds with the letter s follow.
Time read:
4h21
